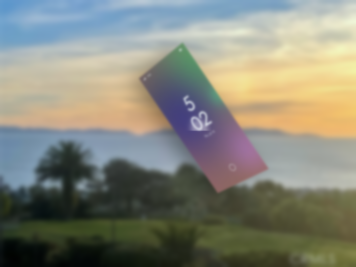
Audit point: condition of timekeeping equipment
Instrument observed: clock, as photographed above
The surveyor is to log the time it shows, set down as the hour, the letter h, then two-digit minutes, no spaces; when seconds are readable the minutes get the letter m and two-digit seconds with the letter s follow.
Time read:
5h02
